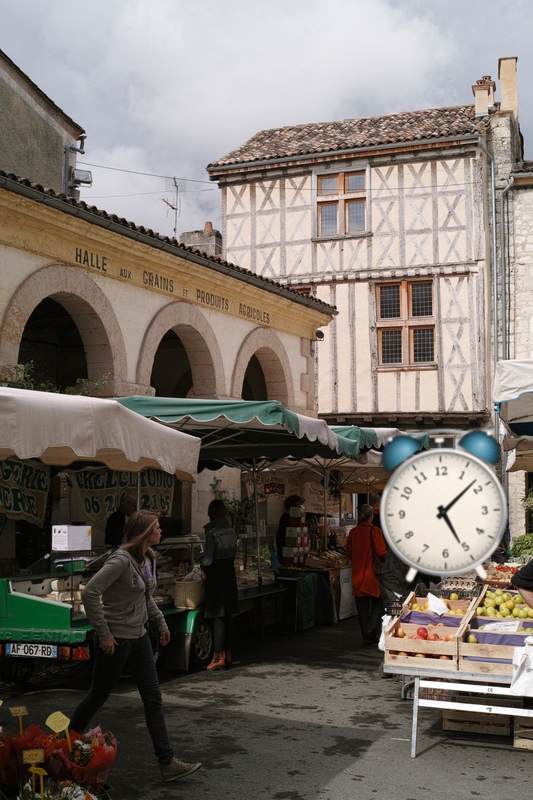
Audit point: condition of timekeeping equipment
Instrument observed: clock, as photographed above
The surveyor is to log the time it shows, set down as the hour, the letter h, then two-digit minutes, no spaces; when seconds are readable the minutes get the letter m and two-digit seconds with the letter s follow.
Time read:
5h08
